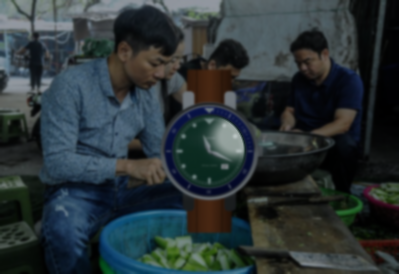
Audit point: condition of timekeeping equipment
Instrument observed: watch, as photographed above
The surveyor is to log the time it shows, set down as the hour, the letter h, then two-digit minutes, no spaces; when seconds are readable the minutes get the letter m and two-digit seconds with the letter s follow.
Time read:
11h19
